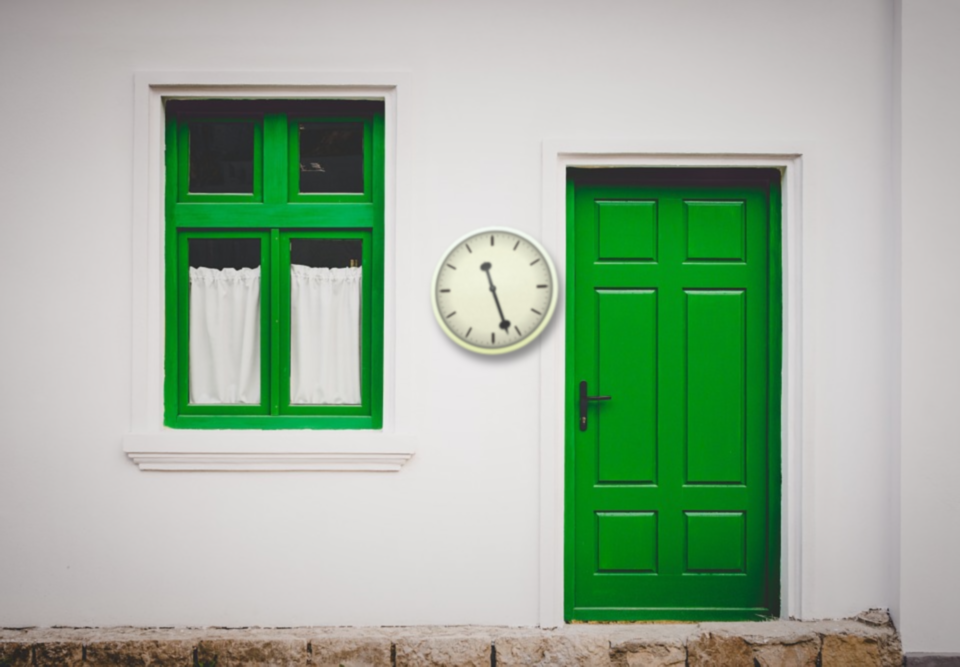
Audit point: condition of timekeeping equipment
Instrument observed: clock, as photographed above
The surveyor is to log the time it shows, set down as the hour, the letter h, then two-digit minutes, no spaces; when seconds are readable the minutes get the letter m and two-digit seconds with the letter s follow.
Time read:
11h27
